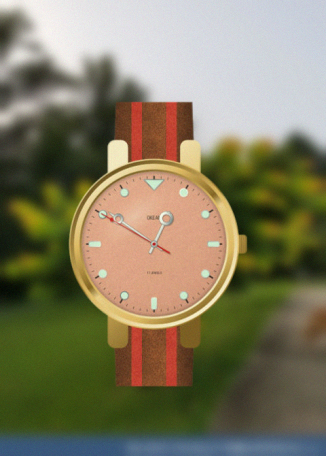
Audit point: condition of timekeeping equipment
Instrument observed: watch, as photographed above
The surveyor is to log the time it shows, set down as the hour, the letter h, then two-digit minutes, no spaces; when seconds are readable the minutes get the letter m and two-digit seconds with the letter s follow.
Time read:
12h50m50s
